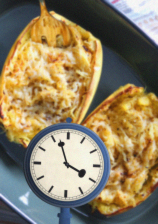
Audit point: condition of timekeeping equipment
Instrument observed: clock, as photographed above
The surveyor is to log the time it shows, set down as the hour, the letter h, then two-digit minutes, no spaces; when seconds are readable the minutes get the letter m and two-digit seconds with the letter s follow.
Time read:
3h57
